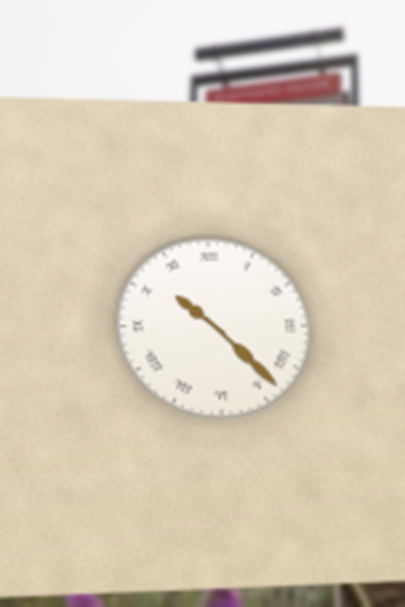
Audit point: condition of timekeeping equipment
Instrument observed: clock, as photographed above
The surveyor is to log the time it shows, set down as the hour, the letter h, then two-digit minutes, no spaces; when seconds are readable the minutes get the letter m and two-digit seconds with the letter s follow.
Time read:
10h23
